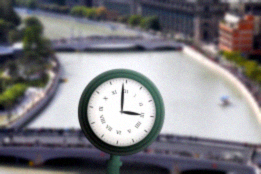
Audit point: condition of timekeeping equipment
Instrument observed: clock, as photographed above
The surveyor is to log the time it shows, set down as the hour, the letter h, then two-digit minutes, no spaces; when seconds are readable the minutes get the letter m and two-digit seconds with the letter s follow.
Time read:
2h59
